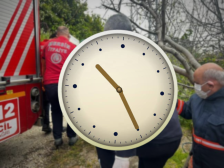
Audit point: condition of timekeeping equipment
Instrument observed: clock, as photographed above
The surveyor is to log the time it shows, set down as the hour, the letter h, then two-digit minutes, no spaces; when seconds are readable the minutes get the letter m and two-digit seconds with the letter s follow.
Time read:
10h25
